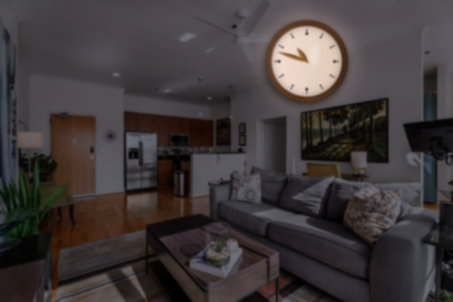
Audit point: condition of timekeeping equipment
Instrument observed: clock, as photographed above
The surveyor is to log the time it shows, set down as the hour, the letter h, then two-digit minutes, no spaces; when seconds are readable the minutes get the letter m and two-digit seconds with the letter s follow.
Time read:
10h48
